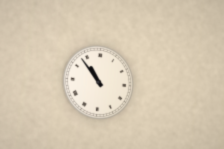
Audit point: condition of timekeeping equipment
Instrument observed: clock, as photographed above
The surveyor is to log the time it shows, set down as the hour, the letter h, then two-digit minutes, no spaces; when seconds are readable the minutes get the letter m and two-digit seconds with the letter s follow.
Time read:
10h53
